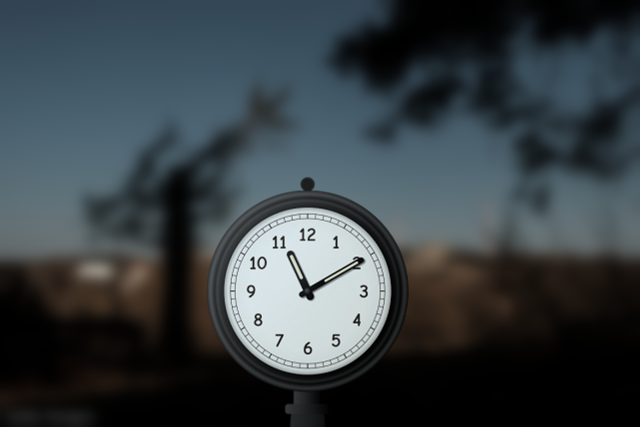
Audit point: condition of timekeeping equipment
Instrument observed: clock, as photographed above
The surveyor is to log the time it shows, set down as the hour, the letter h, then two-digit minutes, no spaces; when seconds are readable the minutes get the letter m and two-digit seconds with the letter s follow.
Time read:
11h10
